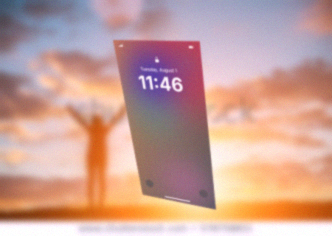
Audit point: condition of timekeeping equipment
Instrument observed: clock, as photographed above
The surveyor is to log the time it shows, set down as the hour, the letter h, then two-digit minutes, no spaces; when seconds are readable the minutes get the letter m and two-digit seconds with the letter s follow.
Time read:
11h46
